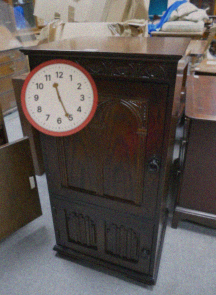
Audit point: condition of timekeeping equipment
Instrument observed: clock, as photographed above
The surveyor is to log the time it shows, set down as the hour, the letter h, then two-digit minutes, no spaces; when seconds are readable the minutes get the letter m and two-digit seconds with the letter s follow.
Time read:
11h26
